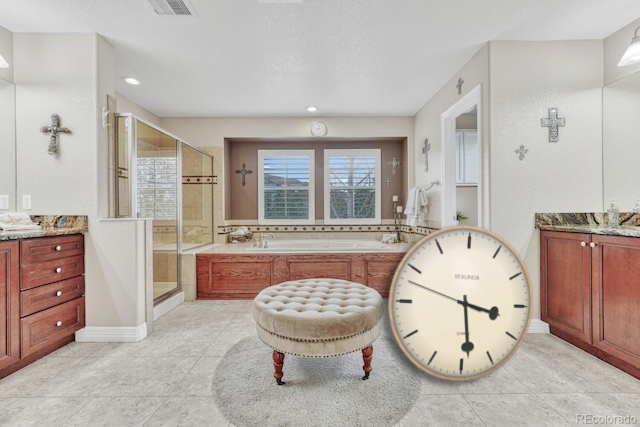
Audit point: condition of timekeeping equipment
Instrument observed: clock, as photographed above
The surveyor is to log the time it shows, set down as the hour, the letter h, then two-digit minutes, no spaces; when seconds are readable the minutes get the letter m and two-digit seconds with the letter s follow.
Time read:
3h28m48s
